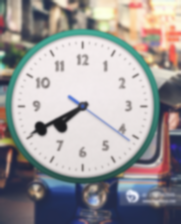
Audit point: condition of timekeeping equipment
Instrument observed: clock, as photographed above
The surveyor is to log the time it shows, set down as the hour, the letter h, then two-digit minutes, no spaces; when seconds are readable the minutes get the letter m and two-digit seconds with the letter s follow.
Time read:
7h40m21s
